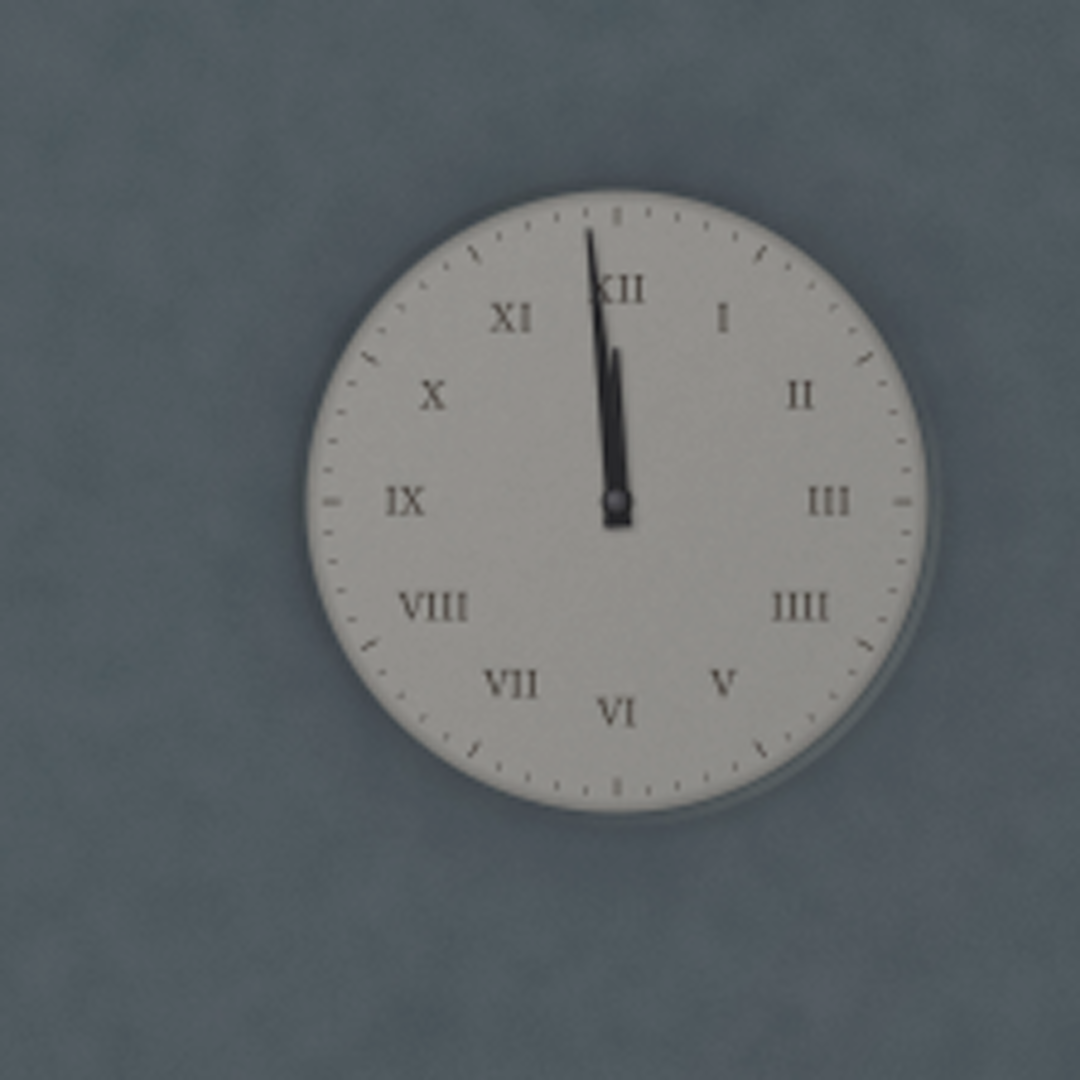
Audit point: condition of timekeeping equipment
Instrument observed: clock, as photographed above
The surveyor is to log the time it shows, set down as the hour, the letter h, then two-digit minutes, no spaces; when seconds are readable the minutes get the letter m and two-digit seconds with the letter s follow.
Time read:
11h59
